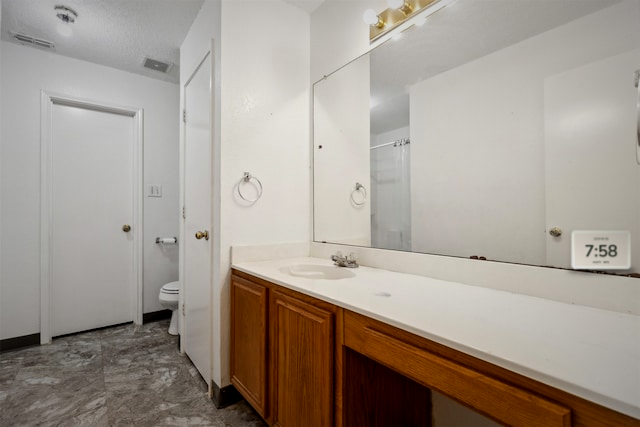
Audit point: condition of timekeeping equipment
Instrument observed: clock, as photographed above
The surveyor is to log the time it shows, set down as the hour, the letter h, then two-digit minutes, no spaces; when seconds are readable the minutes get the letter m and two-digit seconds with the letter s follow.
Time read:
7h58
